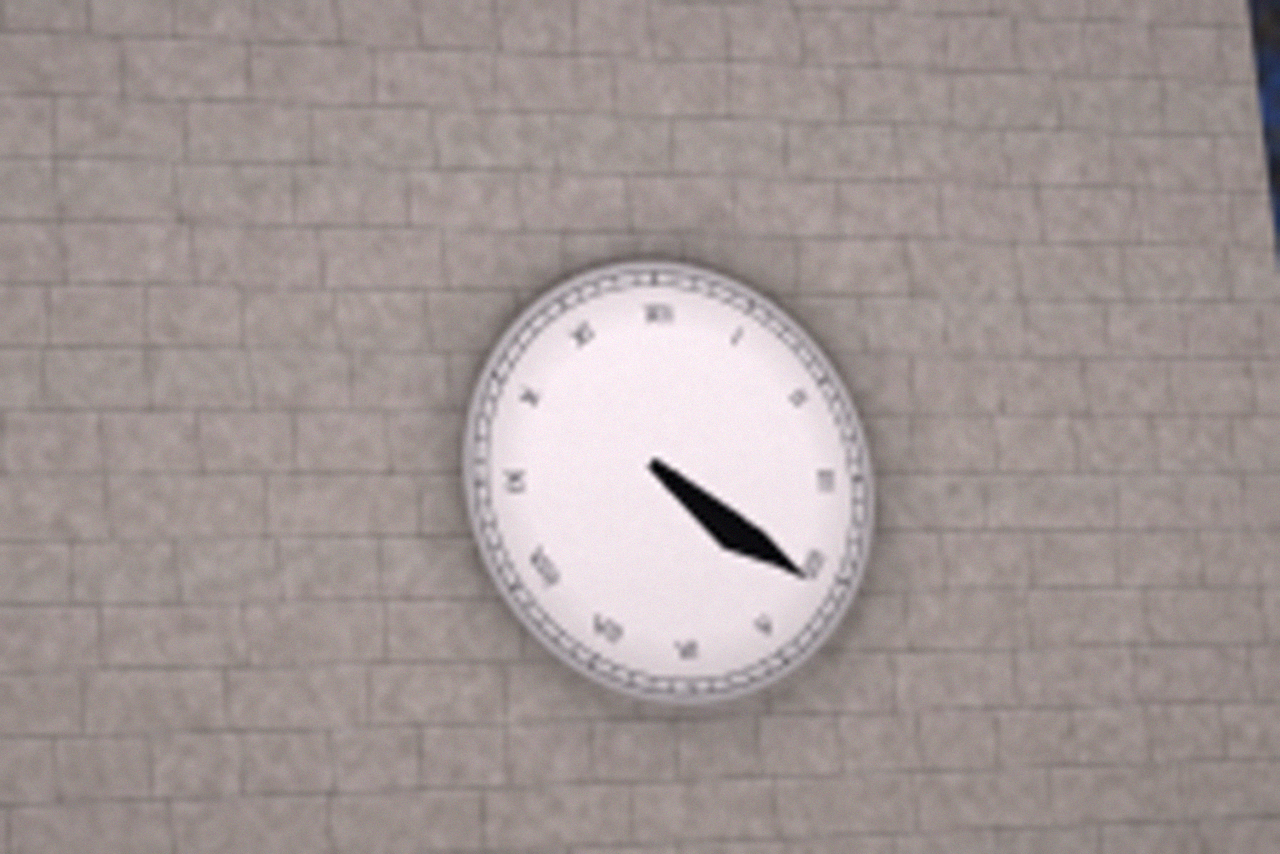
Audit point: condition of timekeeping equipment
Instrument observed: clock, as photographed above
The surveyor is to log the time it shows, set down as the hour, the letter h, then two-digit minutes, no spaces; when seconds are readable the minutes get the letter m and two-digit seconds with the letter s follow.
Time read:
4h21
